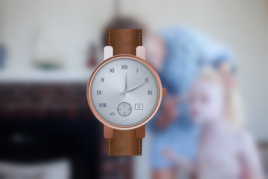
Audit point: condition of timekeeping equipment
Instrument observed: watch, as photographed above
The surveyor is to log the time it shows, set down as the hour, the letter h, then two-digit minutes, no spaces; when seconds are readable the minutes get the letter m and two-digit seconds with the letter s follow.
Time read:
12h11
